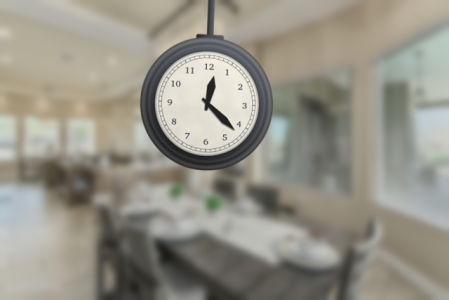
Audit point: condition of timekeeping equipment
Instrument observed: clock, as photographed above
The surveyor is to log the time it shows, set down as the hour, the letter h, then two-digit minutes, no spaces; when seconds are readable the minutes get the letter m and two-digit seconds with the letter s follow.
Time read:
12h22
